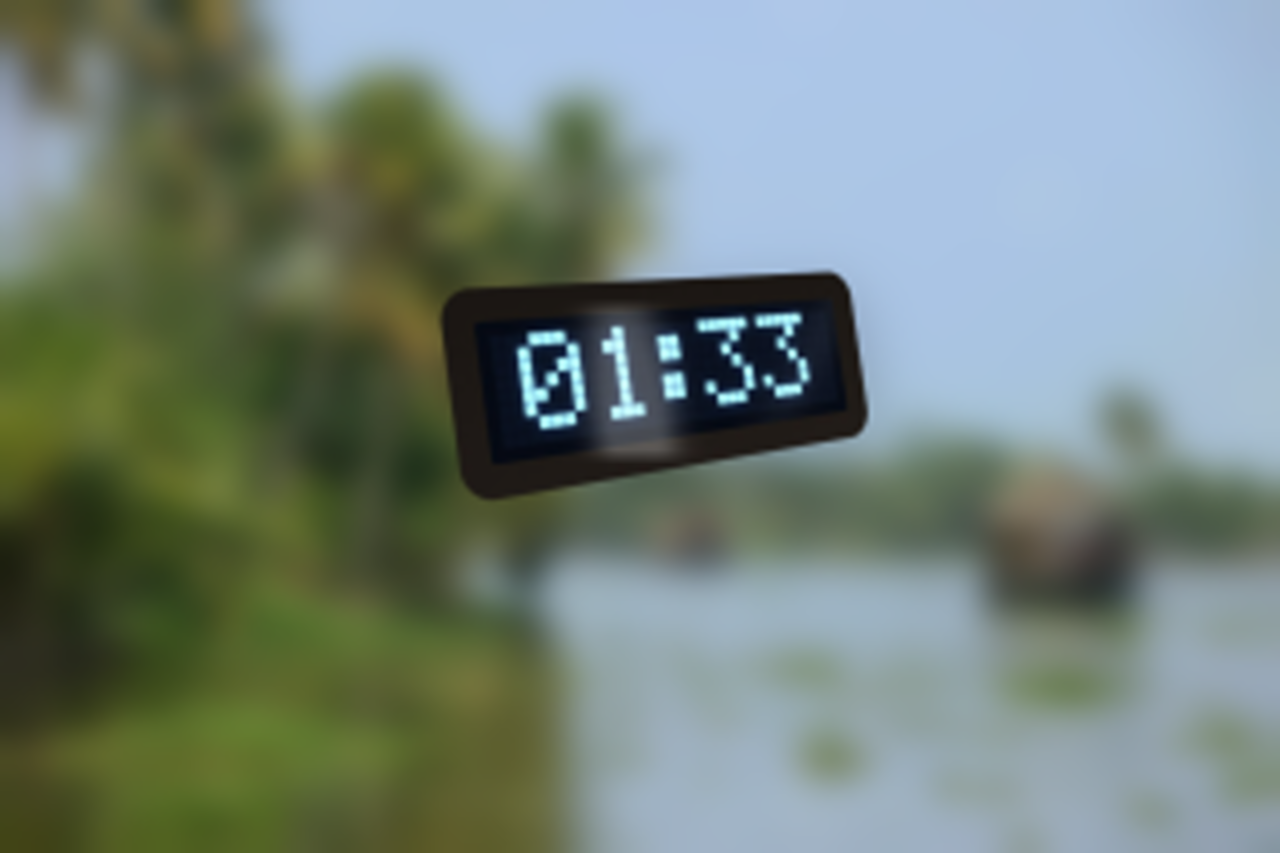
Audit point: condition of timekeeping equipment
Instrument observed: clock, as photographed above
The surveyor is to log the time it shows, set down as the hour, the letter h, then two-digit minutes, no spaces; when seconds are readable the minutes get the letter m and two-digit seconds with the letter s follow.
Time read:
1h33
